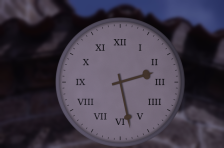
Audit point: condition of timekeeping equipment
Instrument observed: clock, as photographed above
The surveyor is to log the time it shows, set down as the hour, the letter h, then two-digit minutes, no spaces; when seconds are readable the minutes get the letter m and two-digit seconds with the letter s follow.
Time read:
2h28
